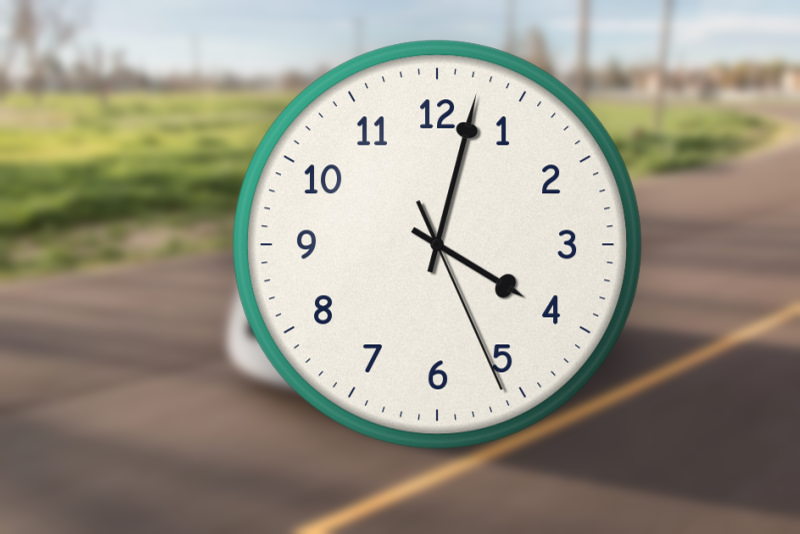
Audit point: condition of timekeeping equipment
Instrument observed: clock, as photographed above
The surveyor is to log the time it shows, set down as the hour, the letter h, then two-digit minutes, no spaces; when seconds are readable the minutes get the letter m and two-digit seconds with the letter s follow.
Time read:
4h02m26s
